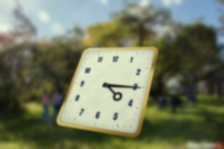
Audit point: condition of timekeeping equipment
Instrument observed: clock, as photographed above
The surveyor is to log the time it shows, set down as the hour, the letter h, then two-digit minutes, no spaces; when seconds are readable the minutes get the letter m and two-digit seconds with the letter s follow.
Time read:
4h15
